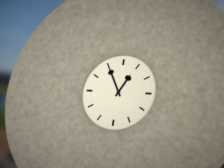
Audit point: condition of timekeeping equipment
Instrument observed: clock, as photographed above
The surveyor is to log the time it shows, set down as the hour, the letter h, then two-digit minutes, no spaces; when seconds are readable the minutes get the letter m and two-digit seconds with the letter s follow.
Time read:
12h55
